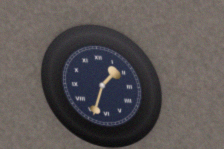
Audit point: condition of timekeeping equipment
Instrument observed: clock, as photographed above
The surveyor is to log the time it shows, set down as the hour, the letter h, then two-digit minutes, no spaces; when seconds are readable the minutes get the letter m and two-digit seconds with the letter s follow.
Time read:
1h34
